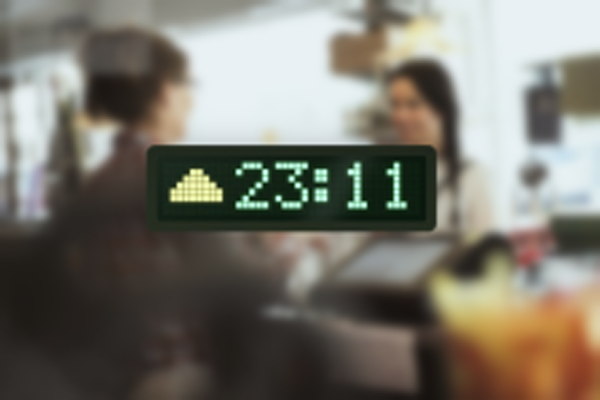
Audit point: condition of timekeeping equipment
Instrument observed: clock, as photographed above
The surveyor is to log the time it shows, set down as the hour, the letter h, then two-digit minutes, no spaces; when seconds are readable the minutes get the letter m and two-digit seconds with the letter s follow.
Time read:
23h11
